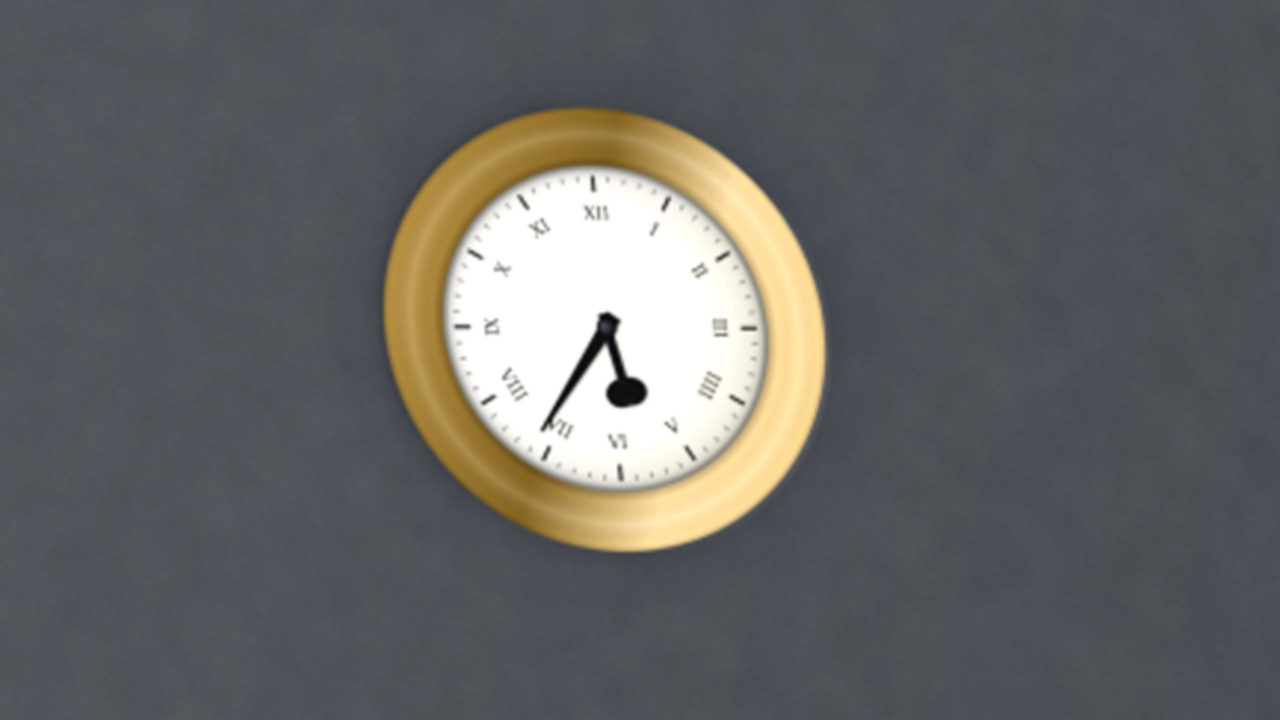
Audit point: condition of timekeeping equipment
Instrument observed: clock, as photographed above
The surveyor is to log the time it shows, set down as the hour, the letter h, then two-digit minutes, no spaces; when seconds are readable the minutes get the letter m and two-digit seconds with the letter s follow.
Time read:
5h36
